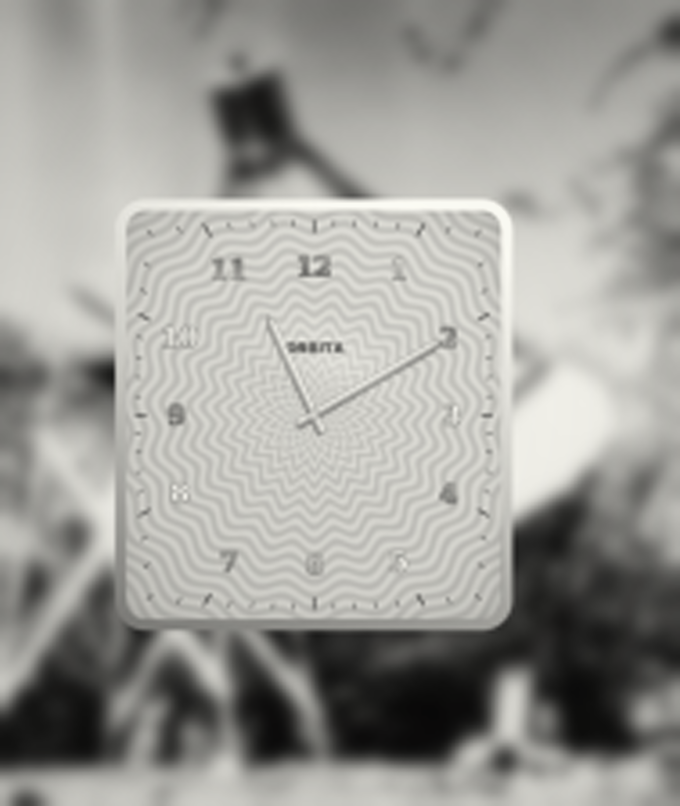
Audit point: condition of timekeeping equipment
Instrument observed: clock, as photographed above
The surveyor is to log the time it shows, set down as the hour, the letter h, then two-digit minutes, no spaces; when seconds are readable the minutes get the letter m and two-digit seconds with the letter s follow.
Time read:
11h10
